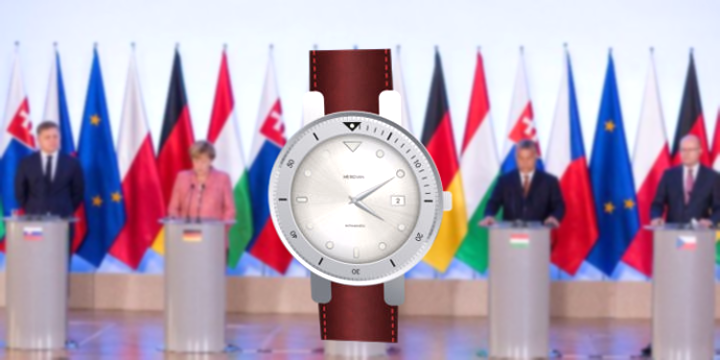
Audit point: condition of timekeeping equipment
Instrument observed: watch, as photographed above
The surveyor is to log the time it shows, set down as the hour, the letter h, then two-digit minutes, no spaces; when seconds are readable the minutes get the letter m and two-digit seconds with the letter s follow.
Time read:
4h10
